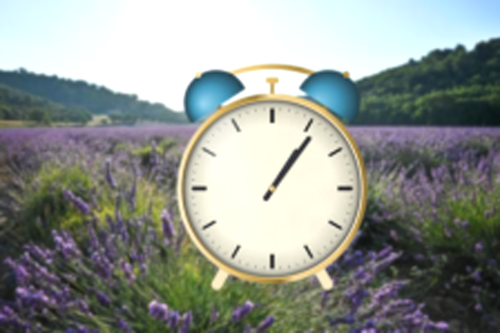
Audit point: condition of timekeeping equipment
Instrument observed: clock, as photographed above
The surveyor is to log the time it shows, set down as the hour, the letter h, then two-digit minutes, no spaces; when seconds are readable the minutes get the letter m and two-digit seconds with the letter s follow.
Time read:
1h06
